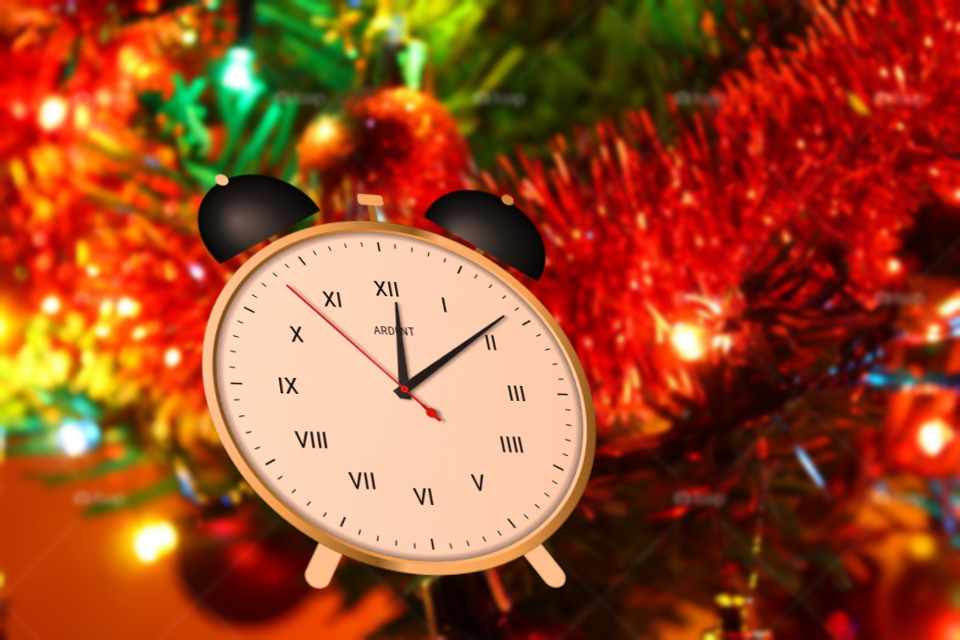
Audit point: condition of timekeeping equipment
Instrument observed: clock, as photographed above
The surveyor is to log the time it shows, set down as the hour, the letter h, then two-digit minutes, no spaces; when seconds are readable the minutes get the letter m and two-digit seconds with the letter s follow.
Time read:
12h08m53s
